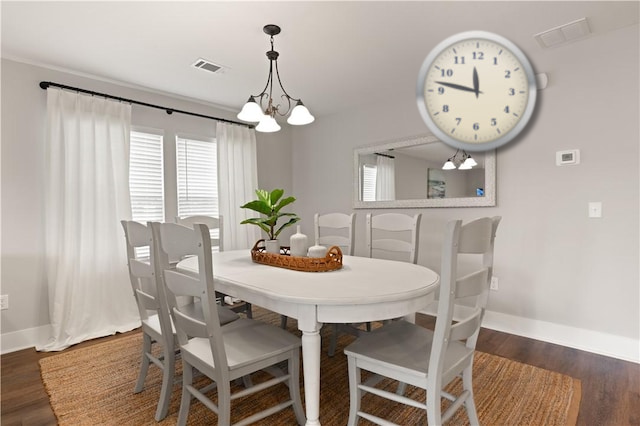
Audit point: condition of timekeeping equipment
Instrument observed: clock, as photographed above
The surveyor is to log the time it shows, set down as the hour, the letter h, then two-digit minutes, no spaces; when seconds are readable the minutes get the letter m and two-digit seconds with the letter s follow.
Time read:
11h47
